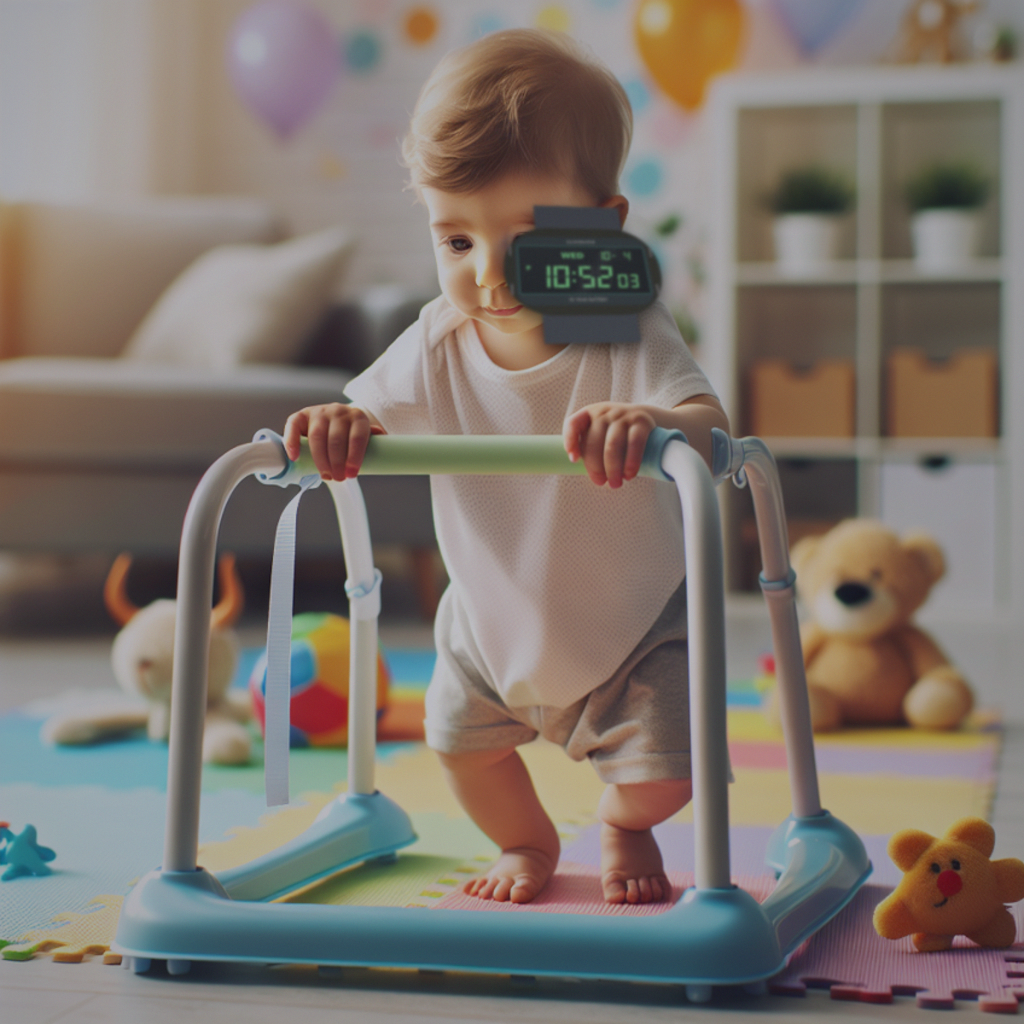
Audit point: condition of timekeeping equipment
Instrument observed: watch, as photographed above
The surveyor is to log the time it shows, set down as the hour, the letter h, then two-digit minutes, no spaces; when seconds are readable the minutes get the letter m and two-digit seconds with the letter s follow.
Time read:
10h52m03s
